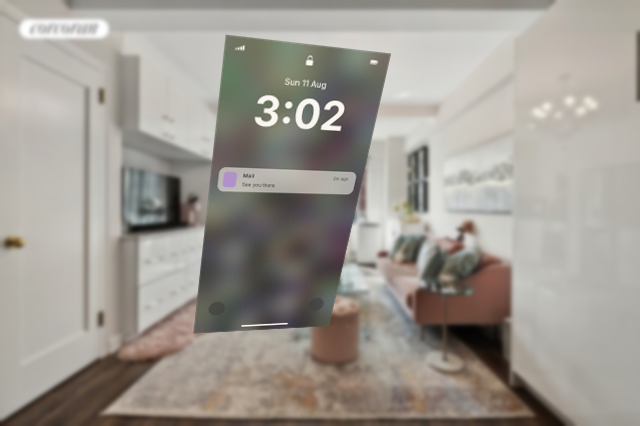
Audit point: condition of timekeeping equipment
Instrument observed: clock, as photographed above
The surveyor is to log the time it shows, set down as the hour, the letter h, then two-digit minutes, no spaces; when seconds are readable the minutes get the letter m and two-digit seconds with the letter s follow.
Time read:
3h02
